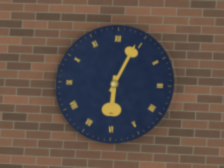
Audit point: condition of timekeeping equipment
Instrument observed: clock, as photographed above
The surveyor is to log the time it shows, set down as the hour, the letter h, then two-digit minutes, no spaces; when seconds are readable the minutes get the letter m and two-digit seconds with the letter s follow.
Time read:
6h04
